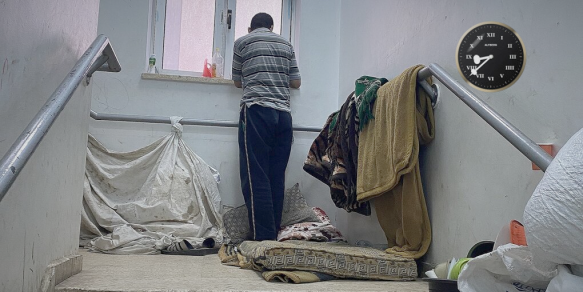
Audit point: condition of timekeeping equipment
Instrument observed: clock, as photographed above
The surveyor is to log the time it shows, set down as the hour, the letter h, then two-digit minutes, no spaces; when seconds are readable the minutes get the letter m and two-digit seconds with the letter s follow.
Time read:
8h38
